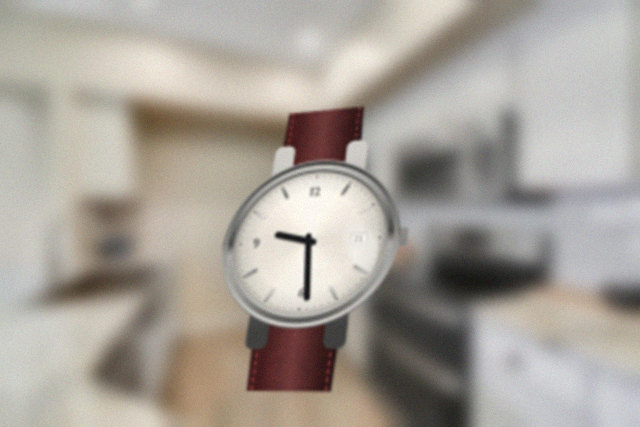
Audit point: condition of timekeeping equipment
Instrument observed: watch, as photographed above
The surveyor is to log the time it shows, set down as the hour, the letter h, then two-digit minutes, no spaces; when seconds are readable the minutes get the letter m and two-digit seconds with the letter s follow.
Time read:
9h29
